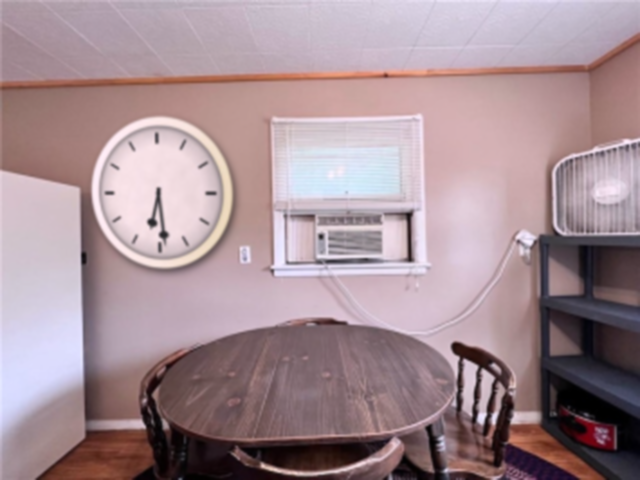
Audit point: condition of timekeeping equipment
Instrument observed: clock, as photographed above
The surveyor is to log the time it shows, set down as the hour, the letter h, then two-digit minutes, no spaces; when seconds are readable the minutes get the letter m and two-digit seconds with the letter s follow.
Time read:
6h29
